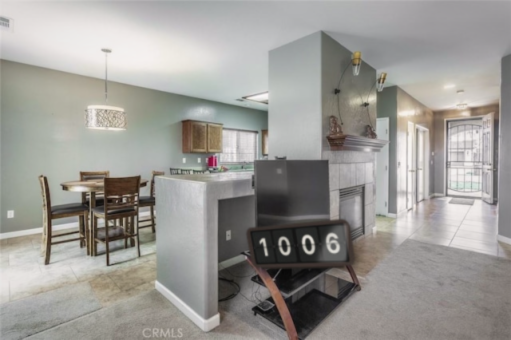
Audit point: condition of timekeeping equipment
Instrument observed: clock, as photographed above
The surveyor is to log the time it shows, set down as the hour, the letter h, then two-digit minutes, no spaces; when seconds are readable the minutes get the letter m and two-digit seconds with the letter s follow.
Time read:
10h06
